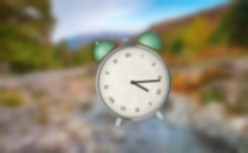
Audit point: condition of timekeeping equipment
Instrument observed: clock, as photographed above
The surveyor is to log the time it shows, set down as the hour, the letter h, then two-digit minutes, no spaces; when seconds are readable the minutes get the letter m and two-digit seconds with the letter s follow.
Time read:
4h16
